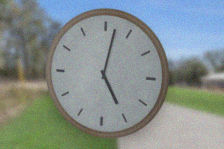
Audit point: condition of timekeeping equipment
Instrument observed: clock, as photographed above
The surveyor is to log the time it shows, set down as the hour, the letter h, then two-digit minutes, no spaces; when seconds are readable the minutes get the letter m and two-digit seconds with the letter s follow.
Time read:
5h02
